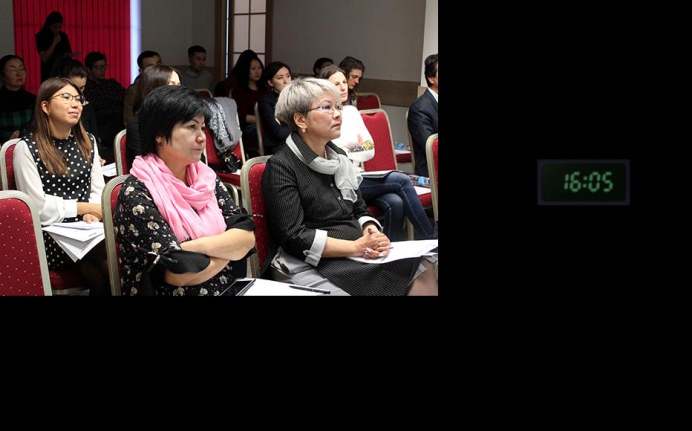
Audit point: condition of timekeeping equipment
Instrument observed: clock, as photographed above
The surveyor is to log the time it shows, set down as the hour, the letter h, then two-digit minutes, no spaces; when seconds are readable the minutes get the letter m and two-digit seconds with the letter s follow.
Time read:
16h05
